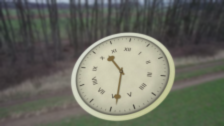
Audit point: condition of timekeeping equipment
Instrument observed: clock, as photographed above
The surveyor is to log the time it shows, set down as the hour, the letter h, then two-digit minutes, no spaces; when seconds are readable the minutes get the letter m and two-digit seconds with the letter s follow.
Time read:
10h29
